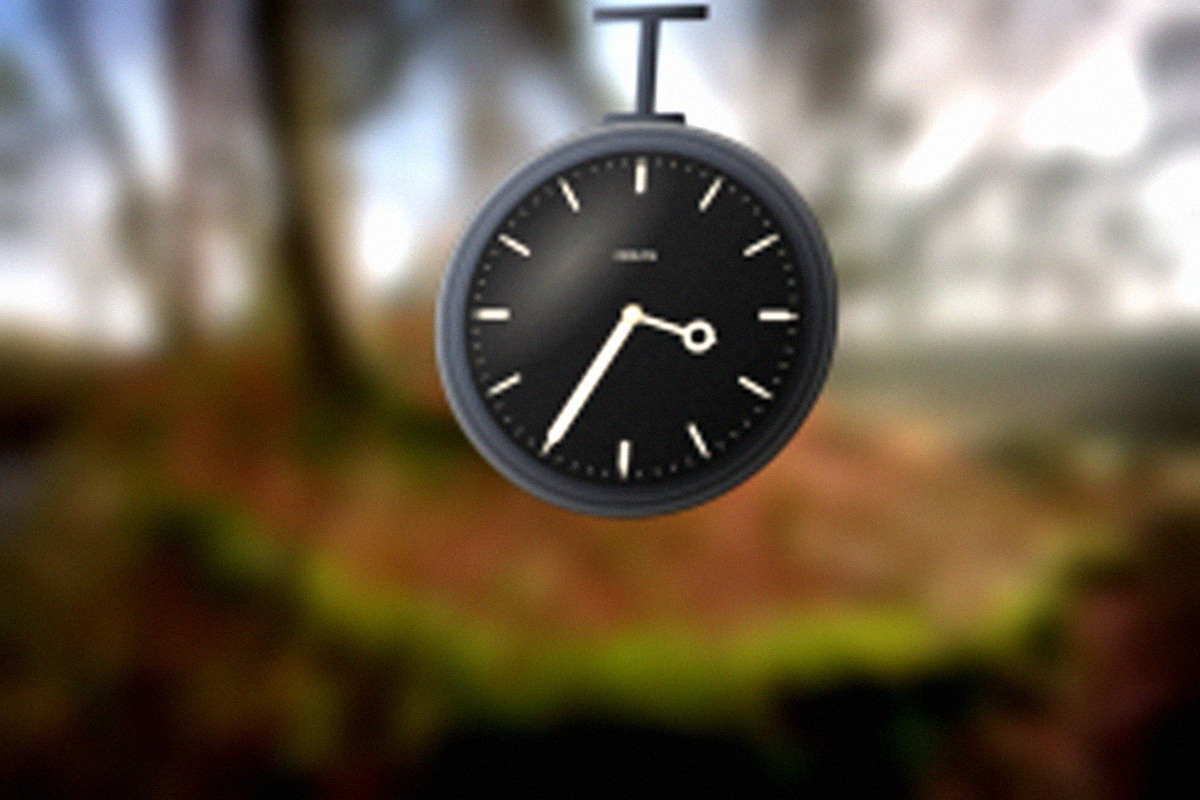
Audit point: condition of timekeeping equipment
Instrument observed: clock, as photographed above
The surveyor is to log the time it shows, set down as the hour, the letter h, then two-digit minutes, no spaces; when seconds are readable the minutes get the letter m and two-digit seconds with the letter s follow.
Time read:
3h35
